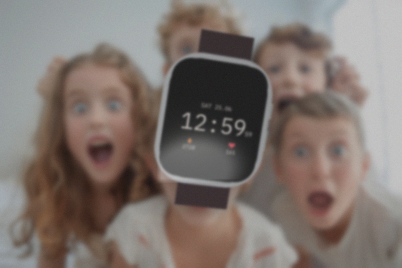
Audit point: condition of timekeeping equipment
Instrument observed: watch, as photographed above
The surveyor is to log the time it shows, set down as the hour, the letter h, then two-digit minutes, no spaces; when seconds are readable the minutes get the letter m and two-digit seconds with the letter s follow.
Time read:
12h59
